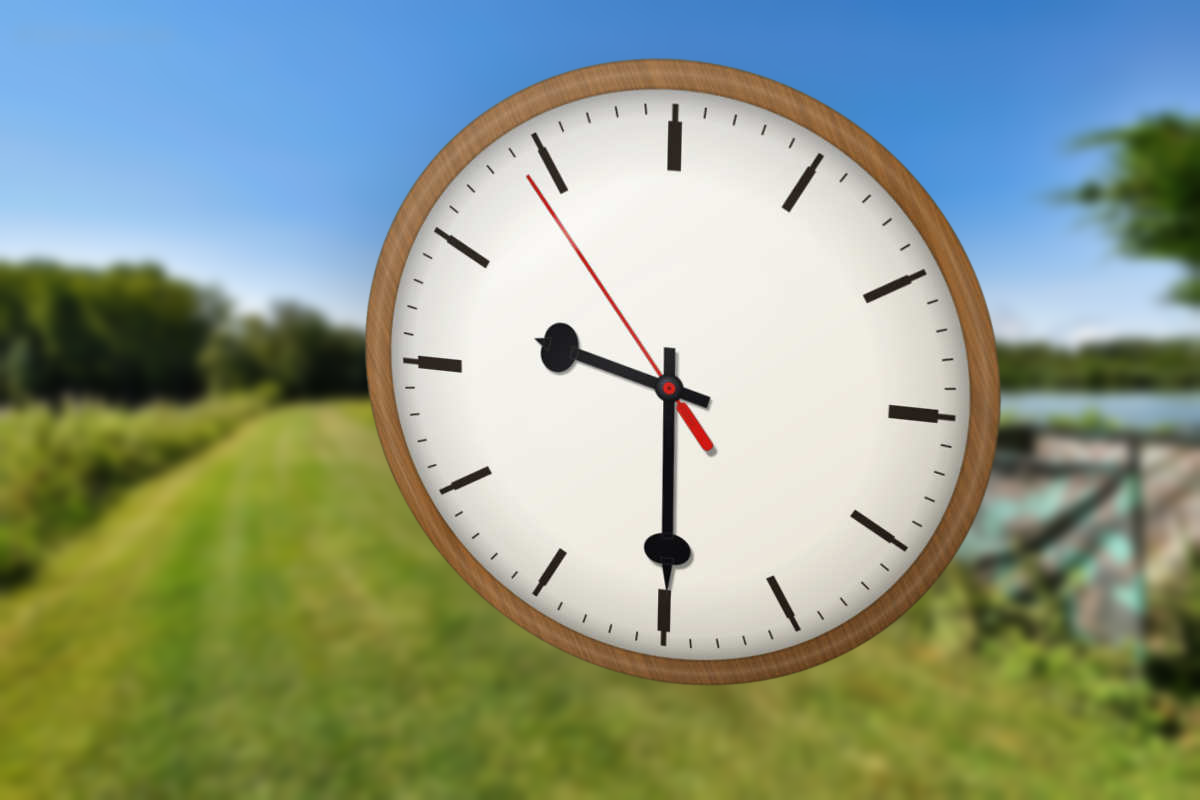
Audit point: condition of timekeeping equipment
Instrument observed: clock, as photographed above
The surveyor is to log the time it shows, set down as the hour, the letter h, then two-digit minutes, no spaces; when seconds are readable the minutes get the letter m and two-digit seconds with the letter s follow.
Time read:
9h29m54s
